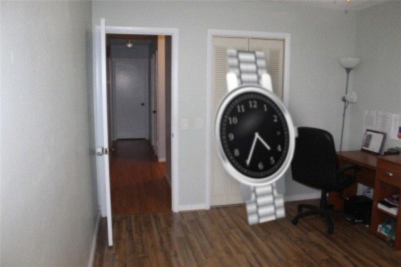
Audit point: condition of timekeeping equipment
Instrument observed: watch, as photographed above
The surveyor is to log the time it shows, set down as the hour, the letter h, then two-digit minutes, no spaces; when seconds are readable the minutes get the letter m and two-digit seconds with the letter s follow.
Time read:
4h35
